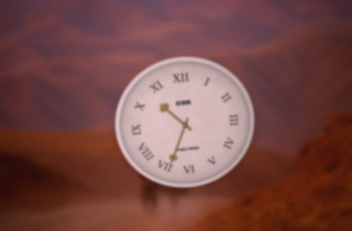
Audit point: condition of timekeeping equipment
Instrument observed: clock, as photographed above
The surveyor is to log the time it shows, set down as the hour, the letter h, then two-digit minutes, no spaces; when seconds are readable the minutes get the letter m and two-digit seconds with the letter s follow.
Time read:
10h34
